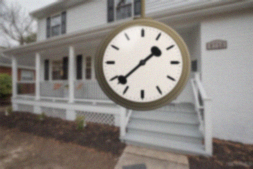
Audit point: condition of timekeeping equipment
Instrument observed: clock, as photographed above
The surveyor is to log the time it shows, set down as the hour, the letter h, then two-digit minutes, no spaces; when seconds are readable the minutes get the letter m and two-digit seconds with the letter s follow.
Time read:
1h38
